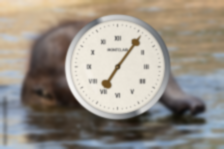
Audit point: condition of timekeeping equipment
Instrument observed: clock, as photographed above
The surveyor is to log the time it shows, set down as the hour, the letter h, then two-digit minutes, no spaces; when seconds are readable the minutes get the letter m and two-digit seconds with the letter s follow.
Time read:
7h06
